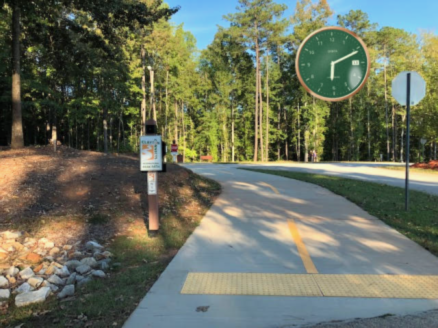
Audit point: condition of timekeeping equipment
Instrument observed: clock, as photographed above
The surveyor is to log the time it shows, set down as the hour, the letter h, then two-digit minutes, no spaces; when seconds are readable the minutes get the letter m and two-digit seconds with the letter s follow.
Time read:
6h11
